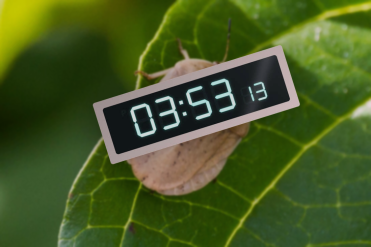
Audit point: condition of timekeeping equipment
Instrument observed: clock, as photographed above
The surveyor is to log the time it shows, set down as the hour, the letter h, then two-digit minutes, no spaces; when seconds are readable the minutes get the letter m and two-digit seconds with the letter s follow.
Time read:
3h53m13s
